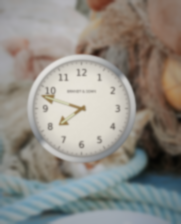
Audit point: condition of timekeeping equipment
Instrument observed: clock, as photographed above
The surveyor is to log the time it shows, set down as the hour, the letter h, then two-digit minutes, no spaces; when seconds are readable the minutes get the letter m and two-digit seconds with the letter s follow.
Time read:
7h48
